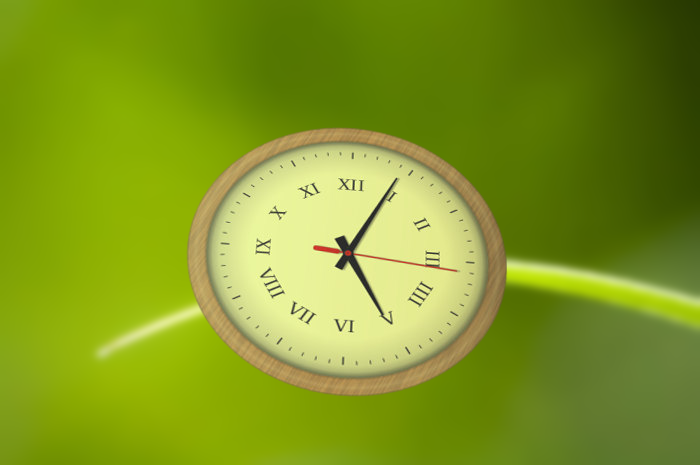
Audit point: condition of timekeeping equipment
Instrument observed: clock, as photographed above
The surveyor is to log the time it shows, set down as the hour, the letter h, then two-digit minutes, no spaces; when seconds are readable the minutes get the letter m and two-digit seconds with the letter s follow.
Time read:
5h04m16s
